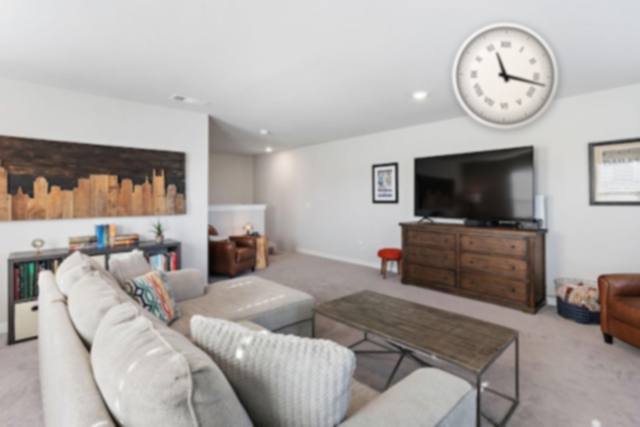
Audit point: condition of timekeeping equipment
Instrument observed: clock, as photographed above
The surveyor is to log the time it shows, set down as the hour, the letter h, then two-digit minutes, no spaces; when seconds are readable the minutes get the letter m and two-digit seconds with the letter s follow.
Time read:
11h17
